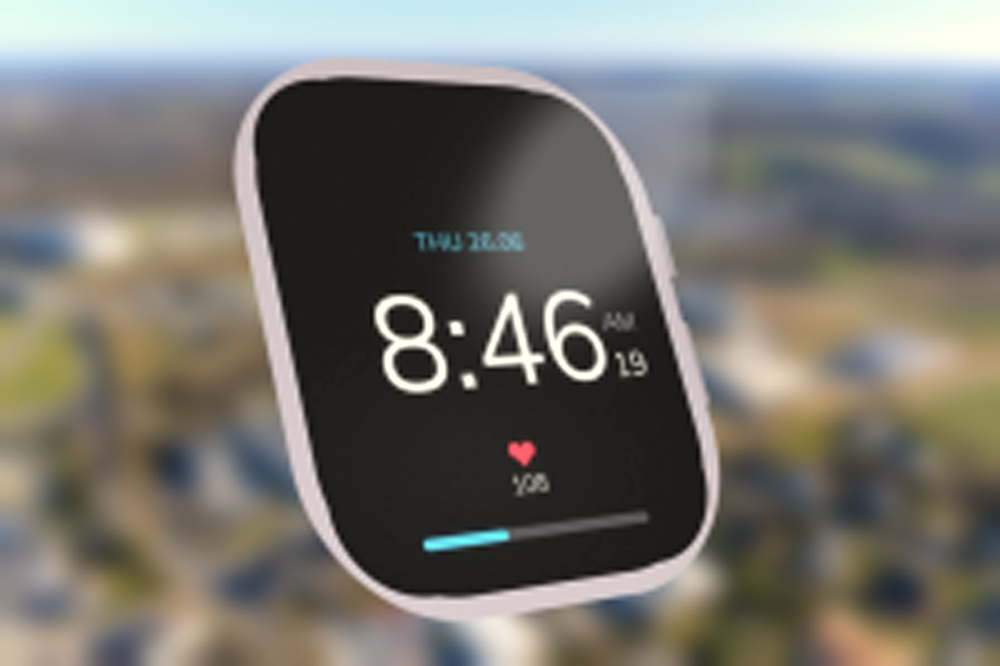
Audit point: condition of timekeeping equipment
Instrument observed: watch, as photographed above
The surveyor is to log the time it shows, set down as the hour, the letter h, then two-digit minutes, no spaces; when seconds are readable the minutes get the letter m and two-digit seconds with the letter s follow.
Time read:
8h46m19s
